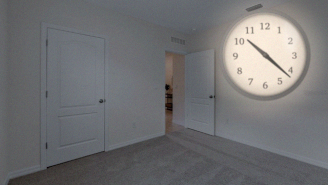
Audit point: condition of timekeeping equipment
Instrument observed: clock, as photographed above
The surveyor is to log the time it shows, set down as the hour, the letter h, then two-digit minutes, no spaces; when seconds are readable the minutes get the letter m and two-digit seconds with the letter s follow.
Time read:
10h22
